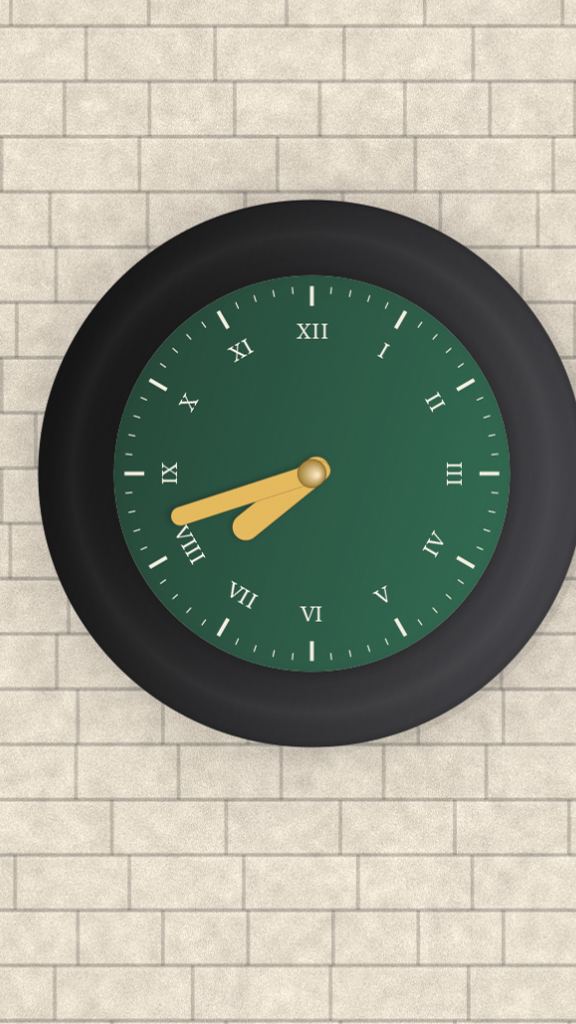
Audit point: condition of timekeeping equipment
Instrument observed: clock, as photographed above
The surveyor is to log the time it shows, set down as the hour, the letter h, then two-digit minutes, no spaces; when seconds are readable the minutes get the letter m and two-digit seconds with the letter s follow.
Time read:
7h42
